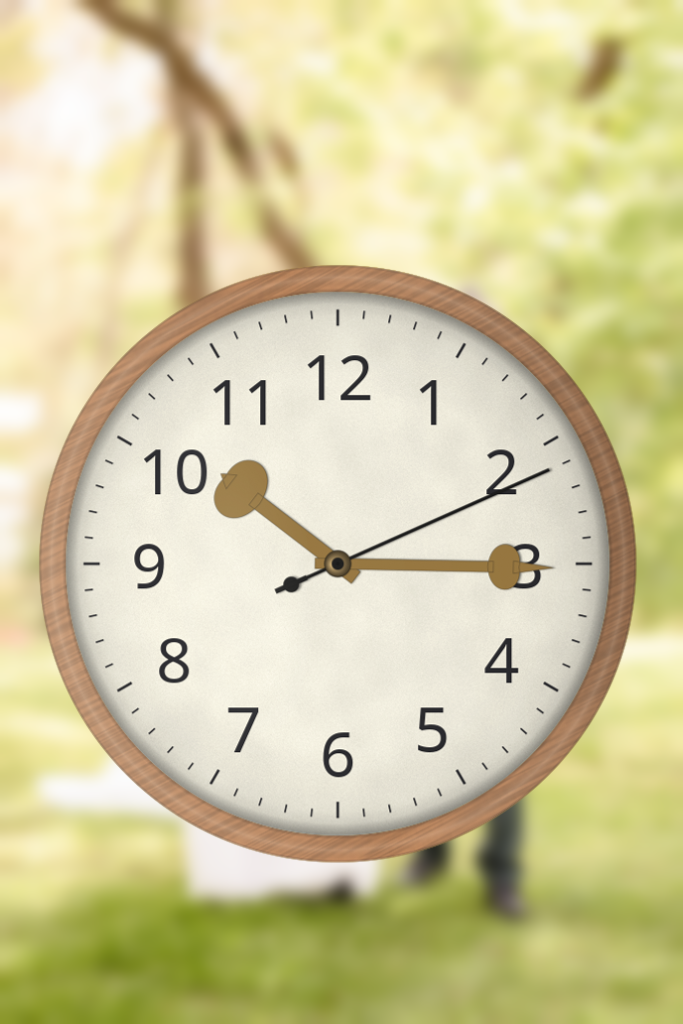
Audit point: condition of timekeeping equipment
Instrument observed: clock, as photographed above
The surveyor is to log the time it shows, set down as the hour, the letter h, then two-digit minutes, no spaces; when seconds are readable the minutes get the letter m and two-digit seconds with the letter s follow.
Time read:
10h15m11s
